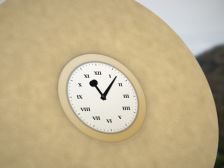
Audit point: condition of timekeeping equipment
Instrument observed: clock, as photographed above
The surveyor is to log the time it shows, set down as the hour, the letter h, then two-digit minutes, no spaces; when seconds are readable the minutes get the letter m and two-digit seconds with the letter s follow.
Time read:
11h07
